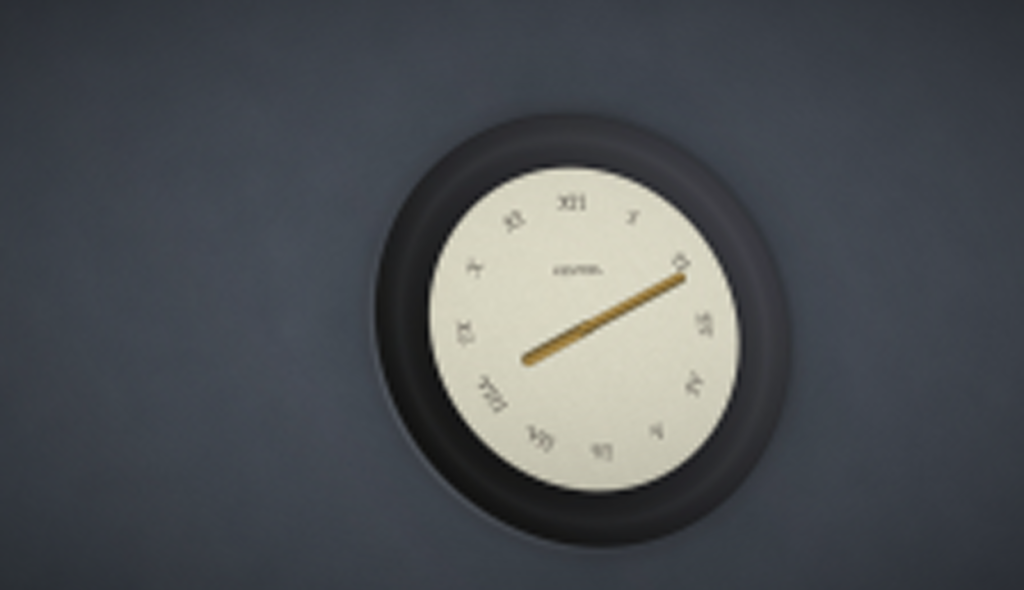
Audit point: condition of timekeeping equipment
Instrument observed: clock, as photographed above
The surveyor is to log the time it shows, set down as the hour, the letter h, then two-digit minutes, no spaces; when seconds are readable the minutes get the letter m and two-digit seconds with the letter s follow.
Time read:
8h11
